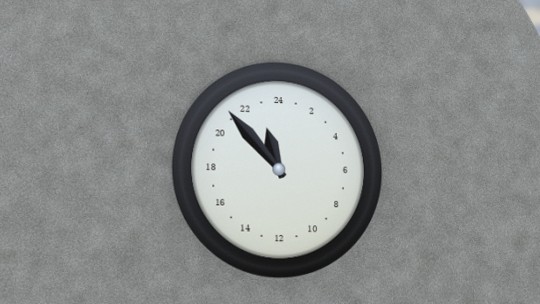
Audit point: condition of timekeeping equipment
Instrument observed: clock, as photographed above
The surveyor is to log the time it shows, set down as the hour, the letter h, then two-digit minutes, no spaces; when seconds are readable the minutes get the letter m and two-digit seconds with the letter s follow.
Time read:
22h53
